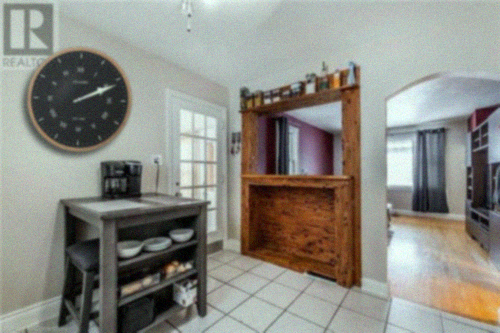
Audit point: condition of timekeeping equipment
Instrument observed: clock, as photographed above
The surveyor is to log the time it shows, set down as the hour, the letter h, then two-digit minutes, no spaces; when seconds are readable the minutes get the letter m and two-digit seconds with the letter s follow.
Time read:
2h11
